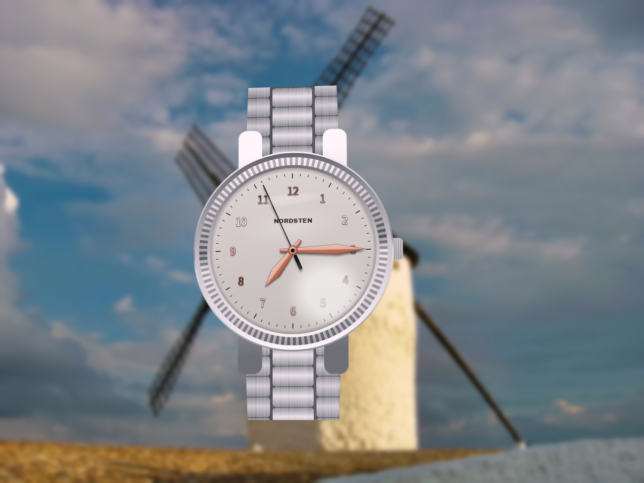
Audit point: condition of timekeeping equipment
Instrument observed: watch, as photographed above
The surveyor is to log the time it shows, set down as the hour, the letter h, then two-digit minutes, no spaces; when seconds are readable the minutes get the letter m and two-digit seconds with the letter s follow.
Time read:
7h14m56s
